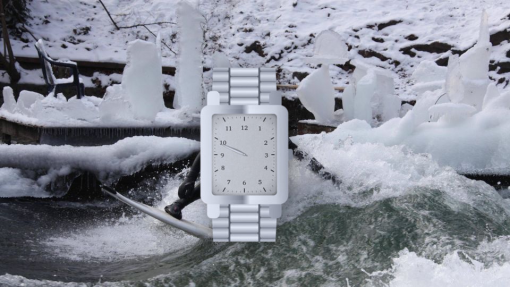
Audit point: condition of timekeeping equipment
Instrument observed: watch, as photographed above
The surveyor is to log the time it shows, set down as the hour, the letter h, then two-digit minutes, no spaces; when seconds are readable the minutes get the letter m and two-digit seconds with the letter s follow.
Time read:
9h49
